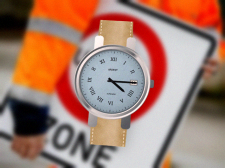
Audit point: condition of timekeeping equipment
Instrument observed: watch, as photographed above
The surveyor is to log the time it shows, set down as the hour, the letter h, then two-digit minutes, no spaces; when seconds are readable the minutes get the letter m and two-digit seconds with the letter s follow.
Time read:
4h15
